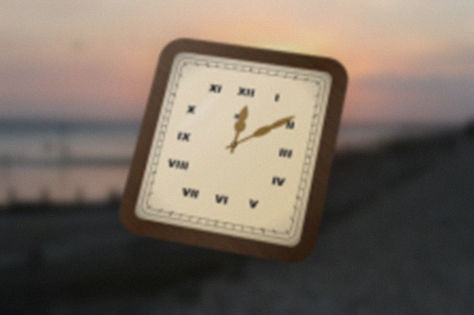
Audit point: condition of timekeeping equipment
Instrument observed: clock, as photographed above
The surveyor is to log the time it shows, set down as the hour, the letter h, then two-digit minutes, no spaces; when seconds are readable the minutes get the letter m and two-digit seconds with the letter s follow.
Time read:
12h09
